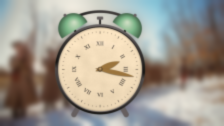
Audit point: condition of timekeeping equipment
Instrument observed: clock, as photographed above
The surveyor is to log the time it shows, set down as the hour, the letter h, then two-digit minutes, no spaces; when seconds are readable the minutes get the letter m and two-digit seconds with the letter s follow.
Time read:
2h17
